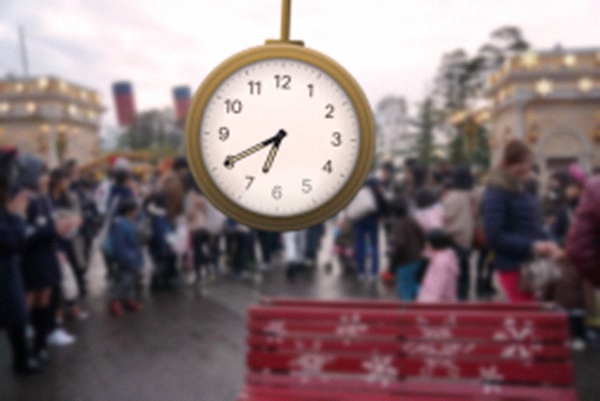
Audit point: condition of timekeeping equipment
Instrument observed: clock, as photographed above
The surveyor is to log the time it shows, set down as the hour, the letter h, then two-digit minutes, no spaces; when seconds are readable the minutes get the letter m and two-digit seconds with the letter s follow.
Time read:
6h40
